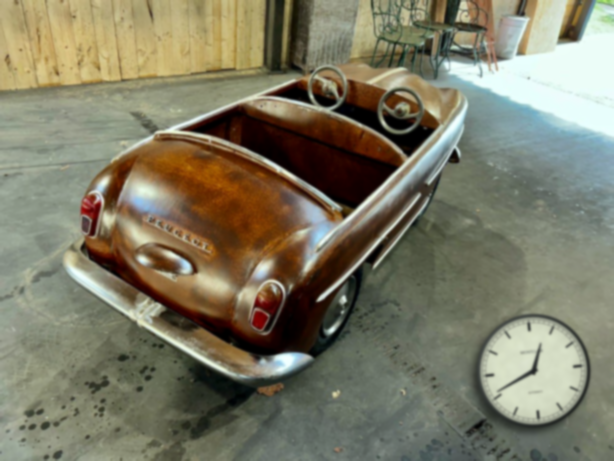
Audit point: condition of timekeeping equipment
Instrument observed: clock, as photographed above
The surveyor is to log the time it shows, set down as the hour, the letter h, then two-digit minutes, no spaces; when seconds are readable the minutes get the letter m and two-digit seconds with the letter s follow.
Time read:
12h41
